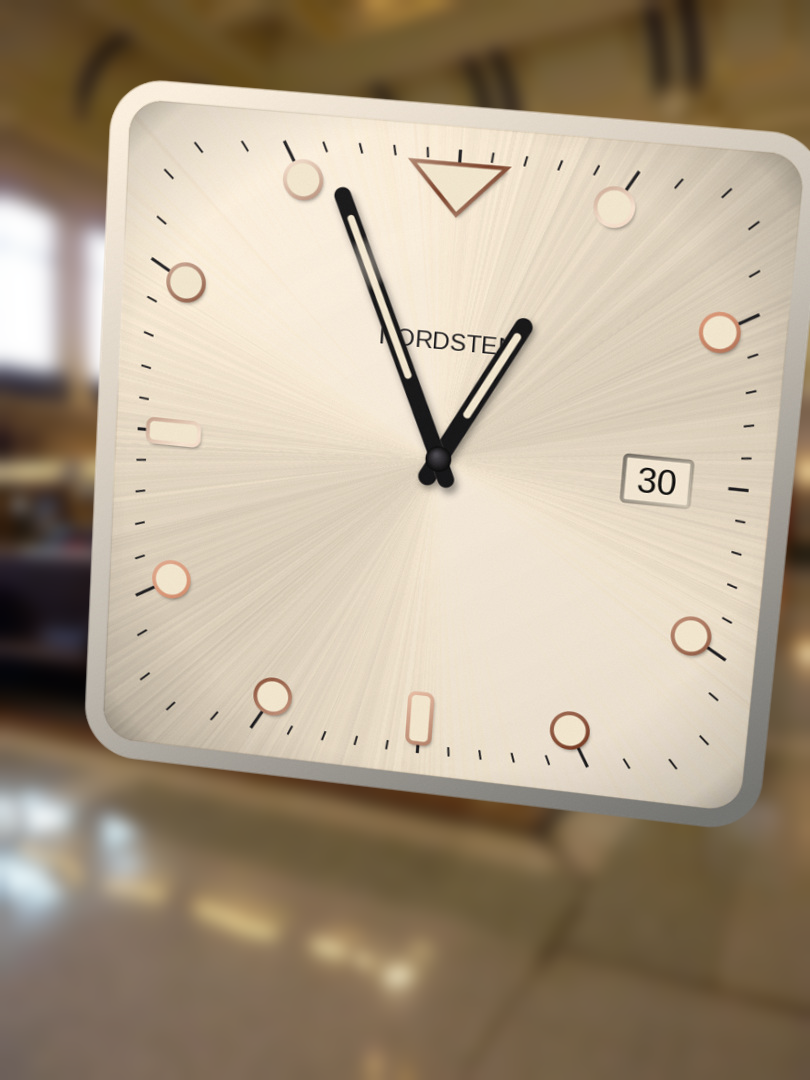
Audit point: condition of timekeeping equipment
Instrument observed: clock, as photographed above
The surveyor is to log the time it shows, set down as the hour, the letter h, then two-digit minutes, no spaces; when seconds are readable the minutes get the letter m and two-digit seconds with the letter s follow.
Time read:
12h56
